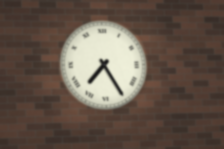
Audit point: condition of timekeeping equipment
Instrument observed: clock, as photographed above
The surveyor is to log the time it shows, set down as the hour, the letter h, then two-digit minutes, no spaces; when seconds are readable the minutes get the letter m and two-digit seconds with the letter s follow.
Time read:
7h25
